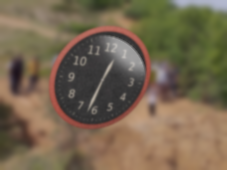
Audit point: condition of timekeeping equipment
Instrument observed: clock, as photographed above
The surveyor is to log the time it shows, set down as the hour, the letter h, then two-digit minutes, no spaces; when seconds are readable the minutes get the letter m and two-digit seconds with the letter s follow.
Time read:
12h32
